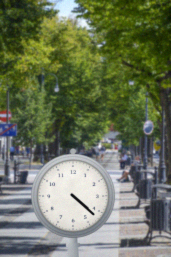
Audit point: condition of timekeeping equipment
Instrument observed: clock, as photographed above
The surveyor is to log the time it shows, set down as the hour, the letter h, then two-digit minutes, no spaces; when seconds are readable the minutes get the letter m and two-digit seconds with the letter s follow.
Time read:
4h22
